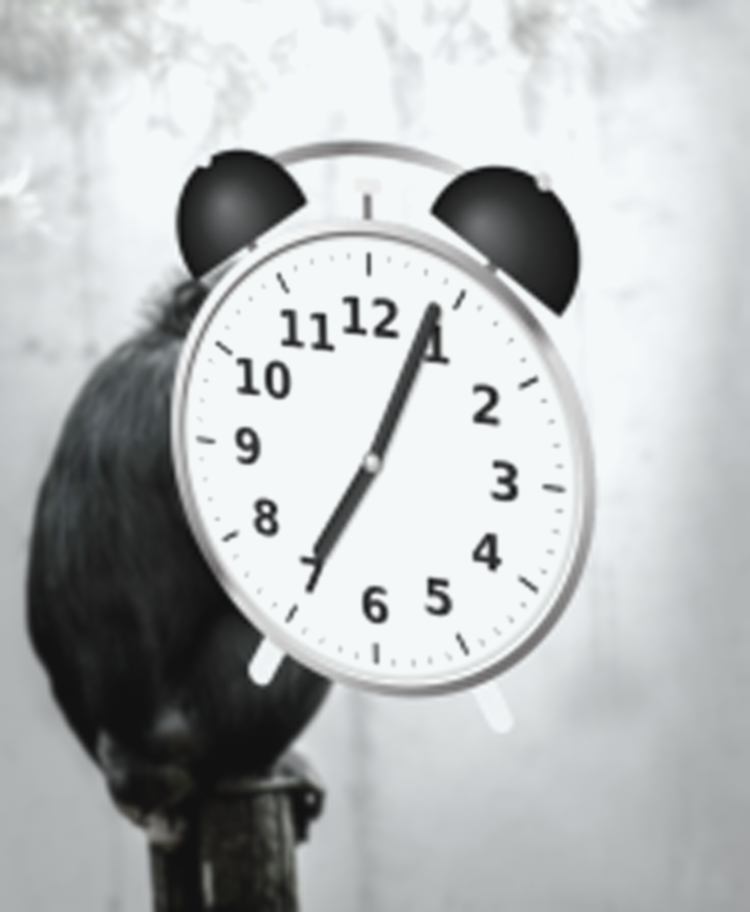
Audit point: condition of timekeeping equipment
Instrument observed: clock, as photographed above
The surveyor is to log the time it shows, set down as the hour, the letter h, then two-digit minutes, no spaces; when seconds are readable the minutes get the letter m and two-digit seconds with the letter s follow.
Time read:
7h04
